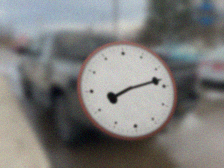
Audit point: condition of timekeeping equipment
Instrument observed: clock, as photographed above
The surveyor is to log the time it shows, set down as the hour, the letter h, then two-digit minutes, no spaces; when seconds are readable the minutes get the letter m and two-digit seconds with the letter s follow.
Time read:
8h13
